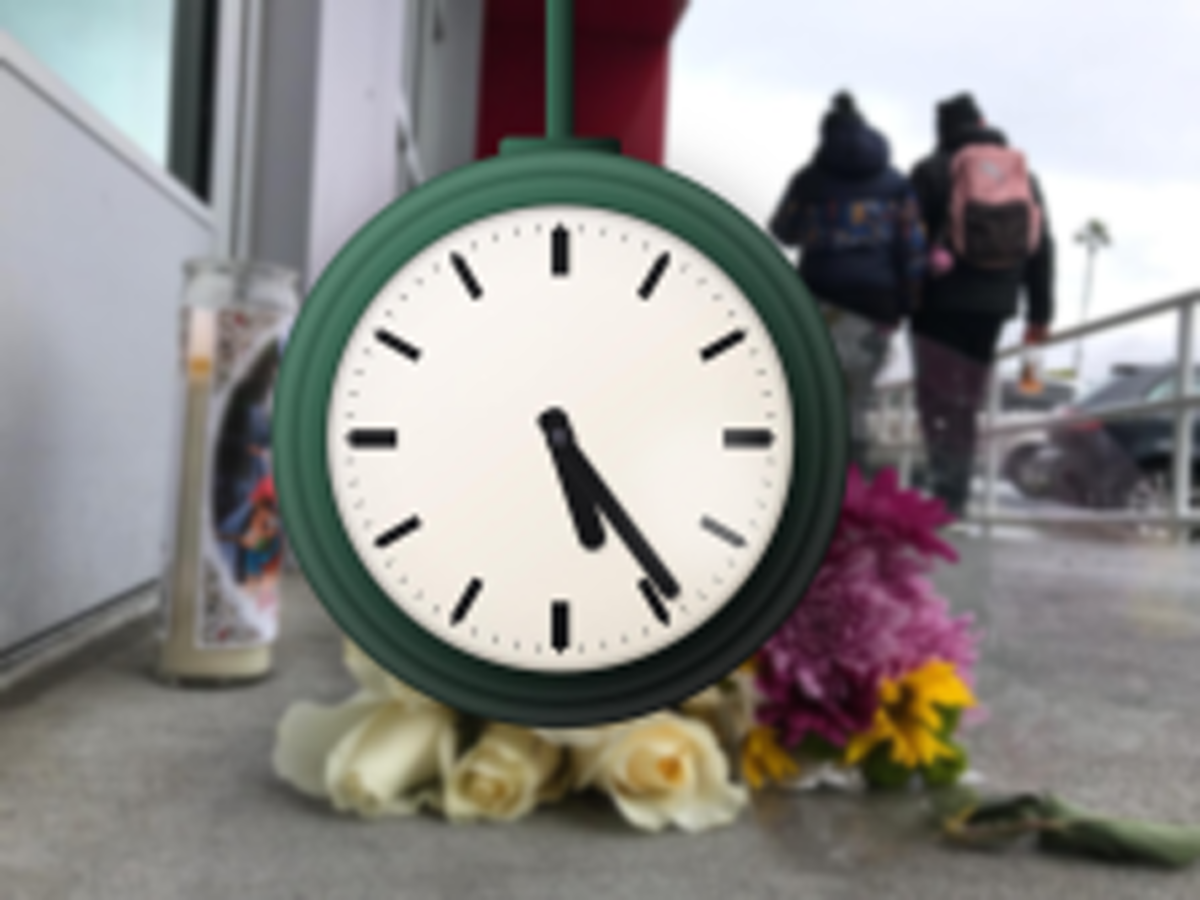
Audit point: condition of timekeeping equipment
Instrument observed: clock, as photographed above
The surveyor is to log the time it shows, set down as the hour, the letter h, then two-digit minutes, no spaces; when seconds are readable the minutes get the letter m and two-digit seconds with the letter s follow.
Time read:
5h24
